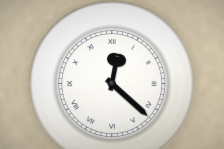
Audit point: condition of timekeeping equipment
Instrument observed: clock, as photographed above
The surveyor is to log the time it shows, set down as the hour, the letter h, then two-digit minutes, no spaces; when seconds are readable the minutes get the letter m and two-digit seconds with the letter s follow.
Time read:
12h22
